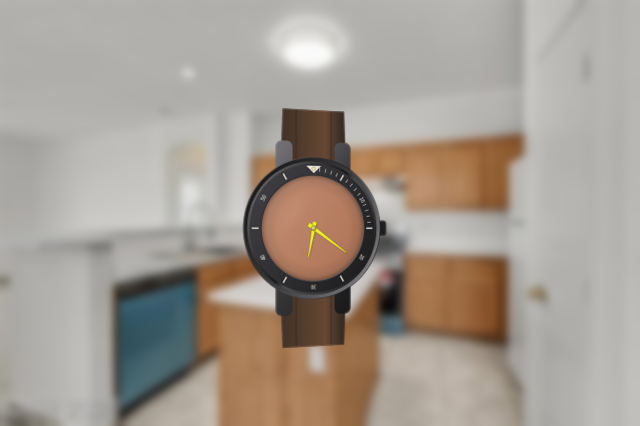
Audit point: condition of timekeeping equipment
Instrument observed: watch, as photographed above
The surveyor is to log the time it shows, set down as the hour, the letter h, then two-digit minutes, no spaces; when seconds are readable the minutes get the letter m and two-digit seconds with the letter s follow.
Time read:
6h21
